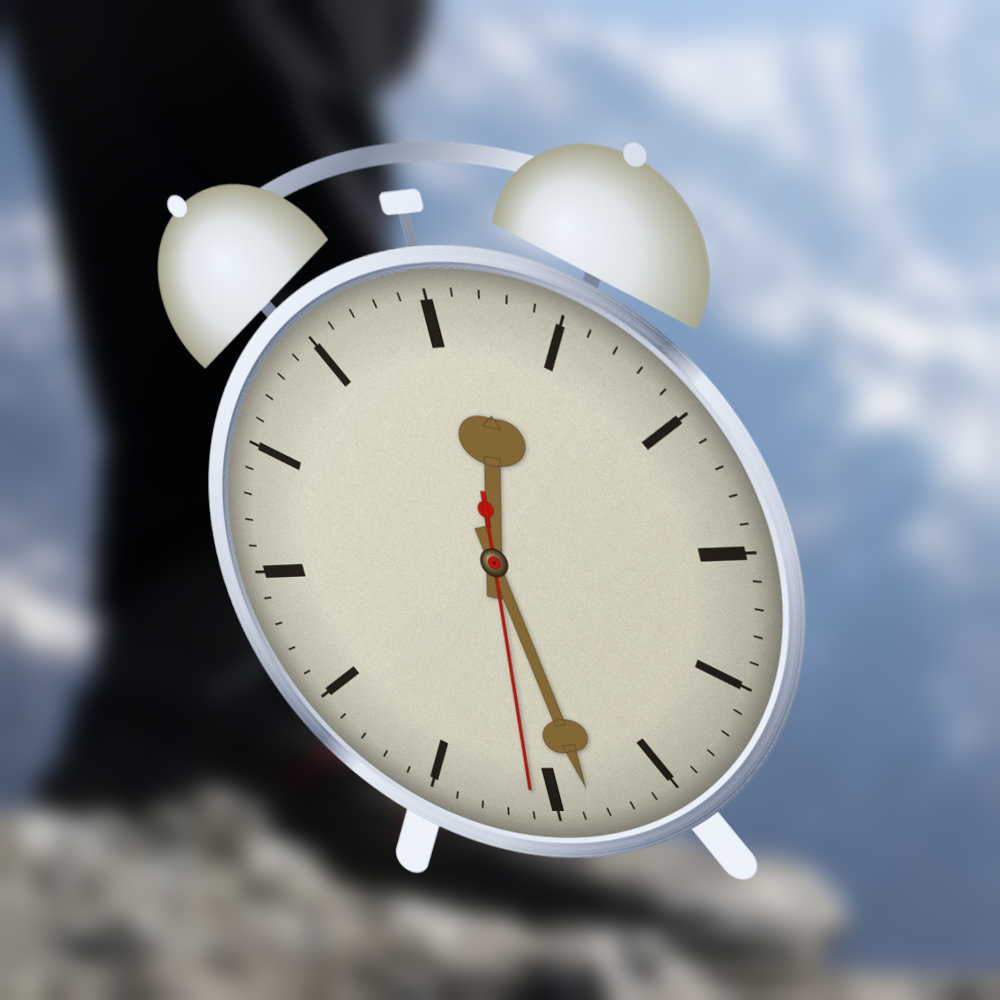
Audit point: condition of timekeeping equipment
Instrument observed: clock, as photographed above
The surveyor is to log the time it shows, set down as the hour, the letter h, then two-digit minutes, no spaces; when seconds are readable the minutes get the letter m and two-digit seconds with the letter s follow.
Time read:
12h28m31s
